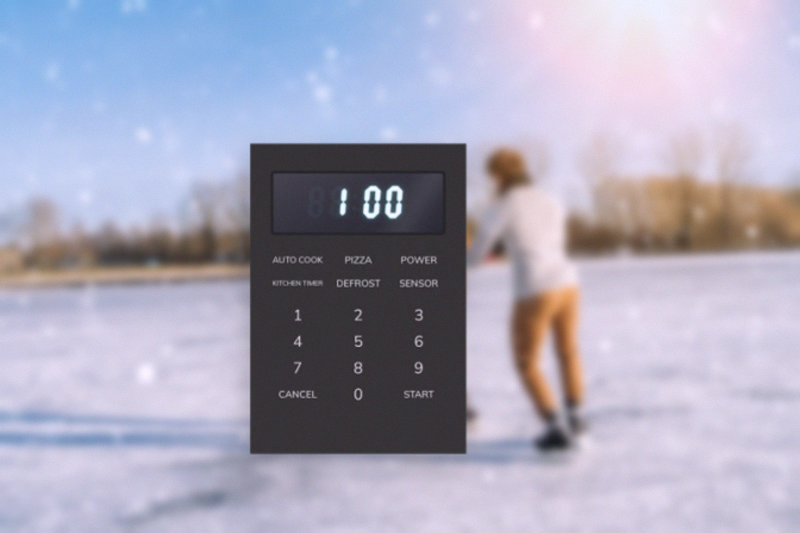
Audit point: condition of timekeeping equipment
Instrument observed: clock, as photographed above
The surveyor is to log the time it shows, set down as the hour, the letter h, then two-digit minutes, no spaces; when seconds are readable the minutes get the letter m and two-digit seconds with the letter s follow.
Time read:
1h00
